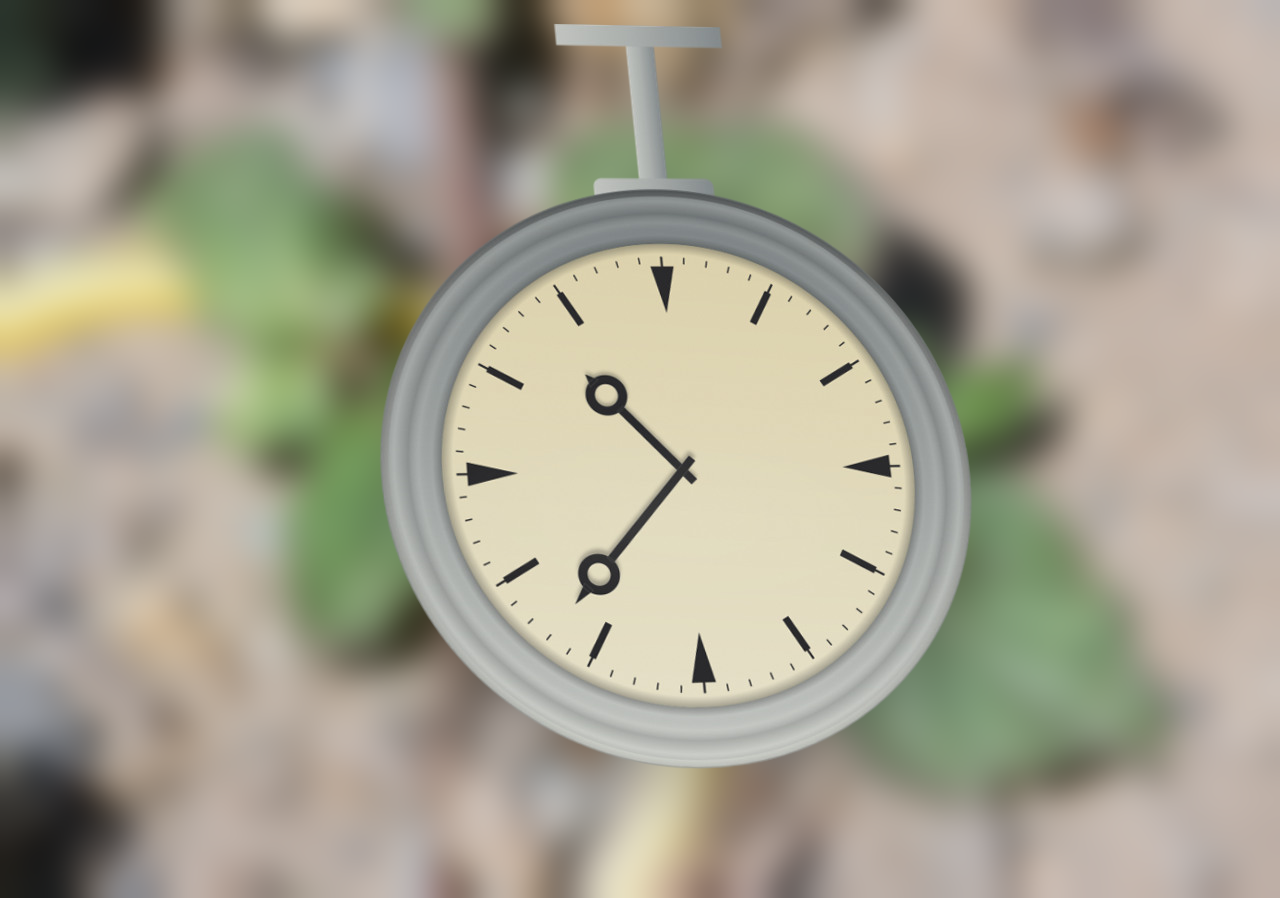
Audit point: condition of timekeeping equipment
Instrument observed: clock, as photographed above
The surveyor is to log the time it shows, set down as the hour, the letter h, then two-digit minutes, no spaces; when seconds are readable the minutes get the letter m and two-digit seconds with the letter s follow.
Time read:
10h37
